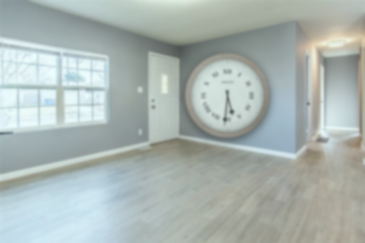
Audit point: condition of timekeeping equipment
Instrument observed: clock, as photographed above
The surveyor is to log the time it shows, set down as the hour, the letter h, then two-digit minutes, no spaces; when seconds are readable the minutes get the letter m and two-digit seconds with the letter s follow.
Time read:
5h31
